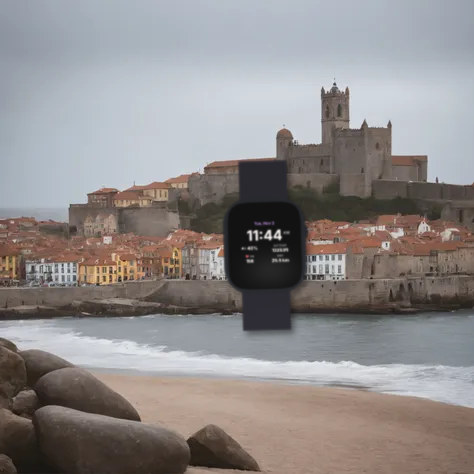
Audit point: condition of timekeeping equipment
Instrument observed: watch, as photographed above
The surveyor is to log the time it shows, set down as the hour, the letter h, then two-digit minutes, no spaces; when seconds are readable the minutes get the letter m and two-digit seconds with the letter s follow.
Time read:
11h44
